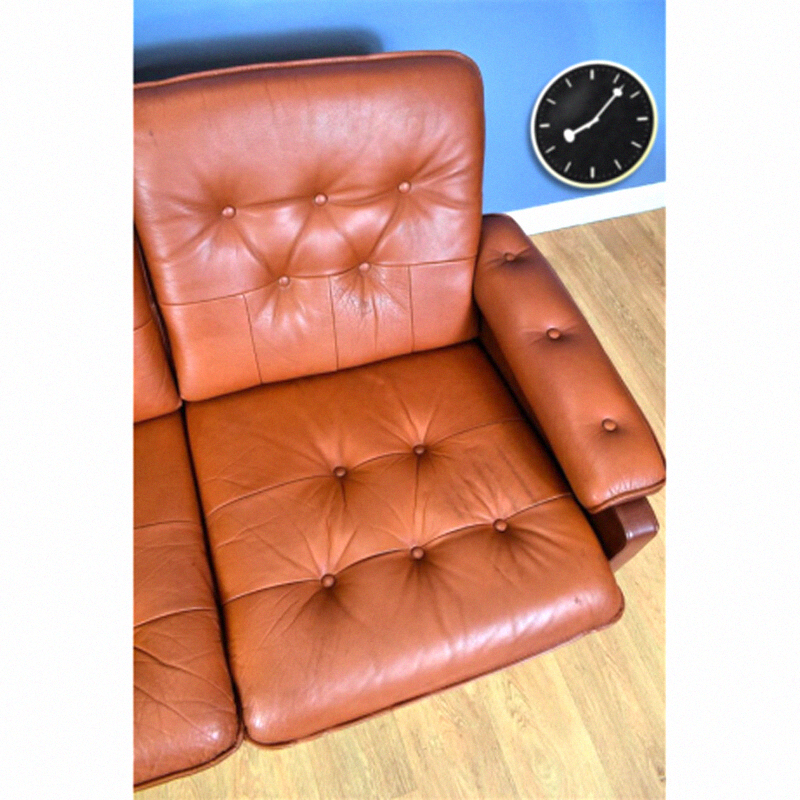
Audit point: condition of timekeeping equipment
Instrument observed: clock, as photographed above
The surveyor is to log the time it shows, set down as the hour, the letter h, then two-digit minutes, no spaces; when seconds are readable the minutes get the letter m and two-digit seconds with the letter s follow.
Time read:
8h07
